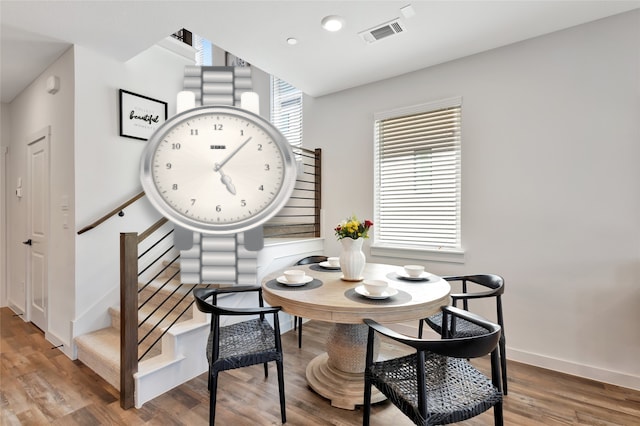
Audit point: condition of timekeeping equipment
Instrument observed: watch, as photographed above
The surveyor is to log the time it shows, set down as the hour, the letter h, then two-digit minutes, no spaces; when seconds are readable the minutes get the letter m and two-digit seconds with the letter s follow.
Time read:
5h07
